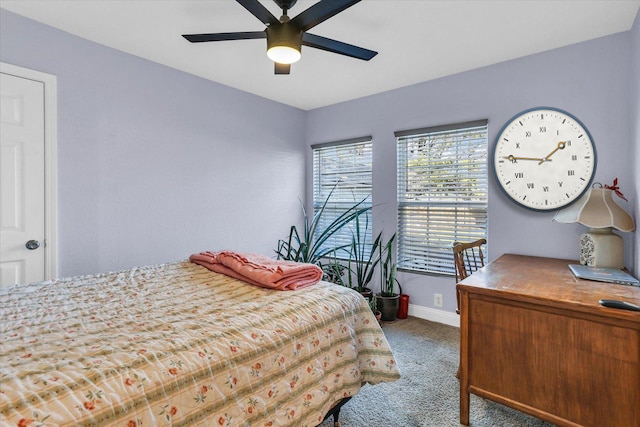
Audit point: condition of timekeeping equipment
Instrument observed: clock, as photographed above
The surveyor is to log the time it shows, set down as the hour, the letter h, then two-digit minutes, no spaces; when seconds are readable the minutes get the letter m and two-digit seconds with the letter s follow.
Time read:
1h46
